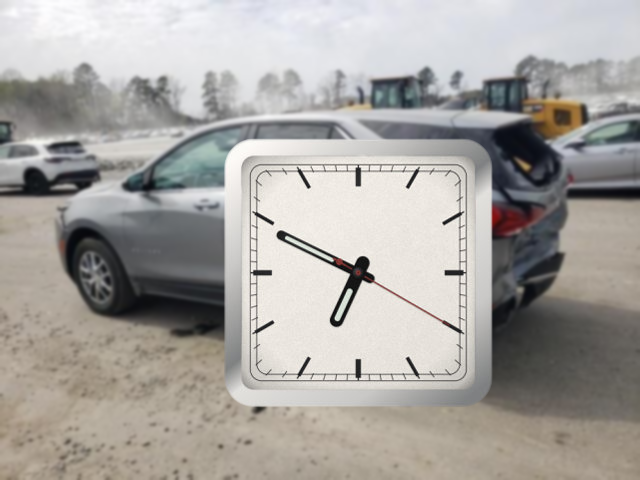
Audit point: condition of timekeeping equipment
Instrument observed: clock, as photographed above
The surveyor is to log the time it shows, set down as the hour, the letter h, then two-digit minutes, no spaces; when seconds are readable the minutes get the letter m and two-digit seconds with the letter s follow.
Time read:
6h49m20s
